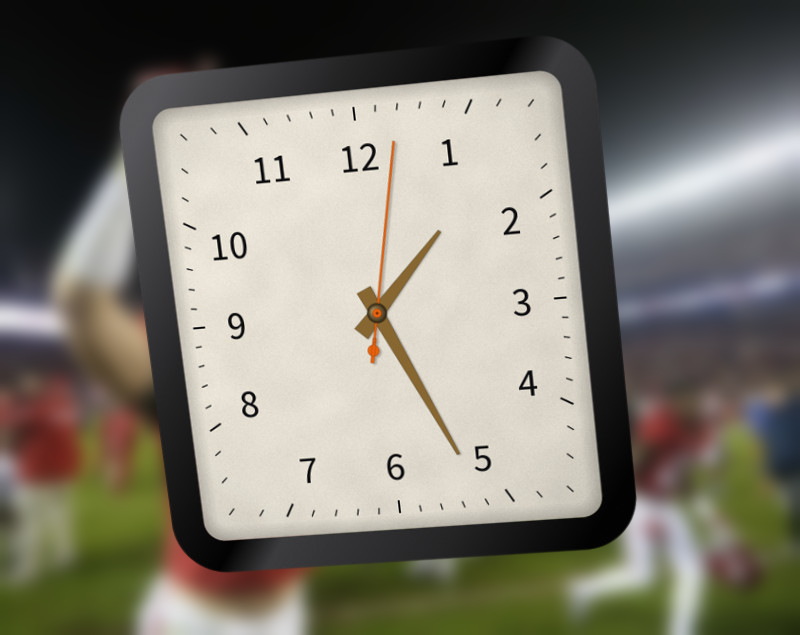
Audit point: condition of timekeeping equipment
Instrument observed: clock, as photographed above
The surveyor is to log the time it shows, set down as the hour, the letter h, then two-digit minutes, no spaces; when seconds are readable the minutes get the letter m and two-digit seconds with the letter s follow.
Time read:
1h26m02s
